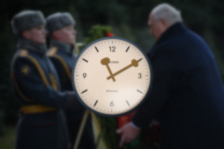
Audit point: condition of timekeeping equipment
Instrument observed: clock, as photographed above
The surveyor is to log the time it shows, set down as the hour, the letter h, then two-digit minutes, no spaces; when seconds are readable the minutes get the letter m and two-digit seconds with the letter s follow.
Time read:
11h10
